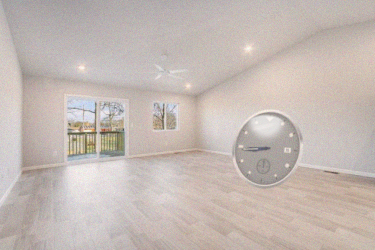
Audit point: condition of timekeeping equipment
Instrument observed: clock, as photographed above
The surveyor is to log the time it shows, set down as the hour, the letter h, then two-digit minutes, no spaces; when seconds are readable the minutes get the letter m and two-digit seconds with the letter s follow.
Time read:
8h44
